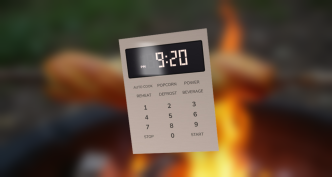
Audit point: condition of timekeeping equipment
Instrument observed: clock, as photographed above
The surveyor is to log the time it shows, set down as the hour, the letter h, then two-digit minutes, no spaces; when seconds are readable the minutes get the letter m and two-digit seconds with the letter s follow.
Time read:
9h20
